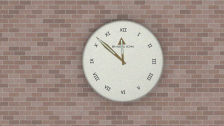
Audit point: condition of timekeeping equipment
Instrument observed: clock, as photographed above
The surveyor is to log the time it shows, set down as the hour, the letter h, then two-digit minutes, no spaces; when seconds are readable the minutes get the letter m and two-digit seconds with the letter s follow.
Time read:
11h52
